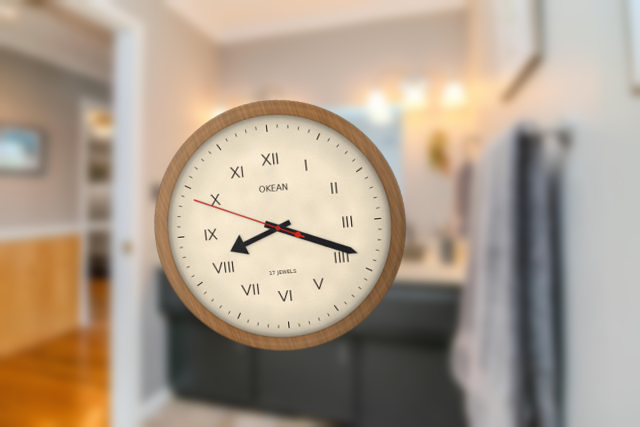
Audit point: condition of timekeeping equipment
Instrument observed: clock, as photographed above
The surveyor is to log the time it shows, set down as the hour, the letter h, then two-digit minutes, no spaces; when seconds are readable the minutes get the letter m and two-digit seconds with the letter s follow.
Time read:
8h18m49s
